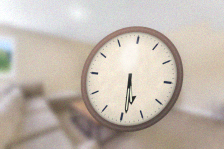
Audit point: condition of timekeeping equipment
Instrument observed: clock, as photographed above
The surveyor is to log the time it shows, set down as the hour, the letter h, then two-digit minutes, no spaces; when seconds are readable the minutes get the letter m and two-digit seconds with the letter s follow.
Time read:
5h29
